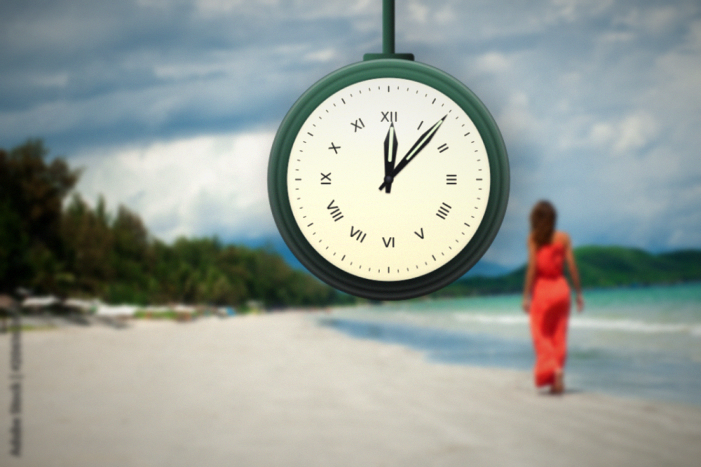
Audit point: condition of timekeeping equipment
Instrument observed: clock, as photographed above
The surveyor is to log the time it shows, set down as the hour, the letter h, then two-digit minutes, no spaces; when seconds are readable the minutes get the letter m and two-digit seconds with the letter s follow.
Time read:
12h07
